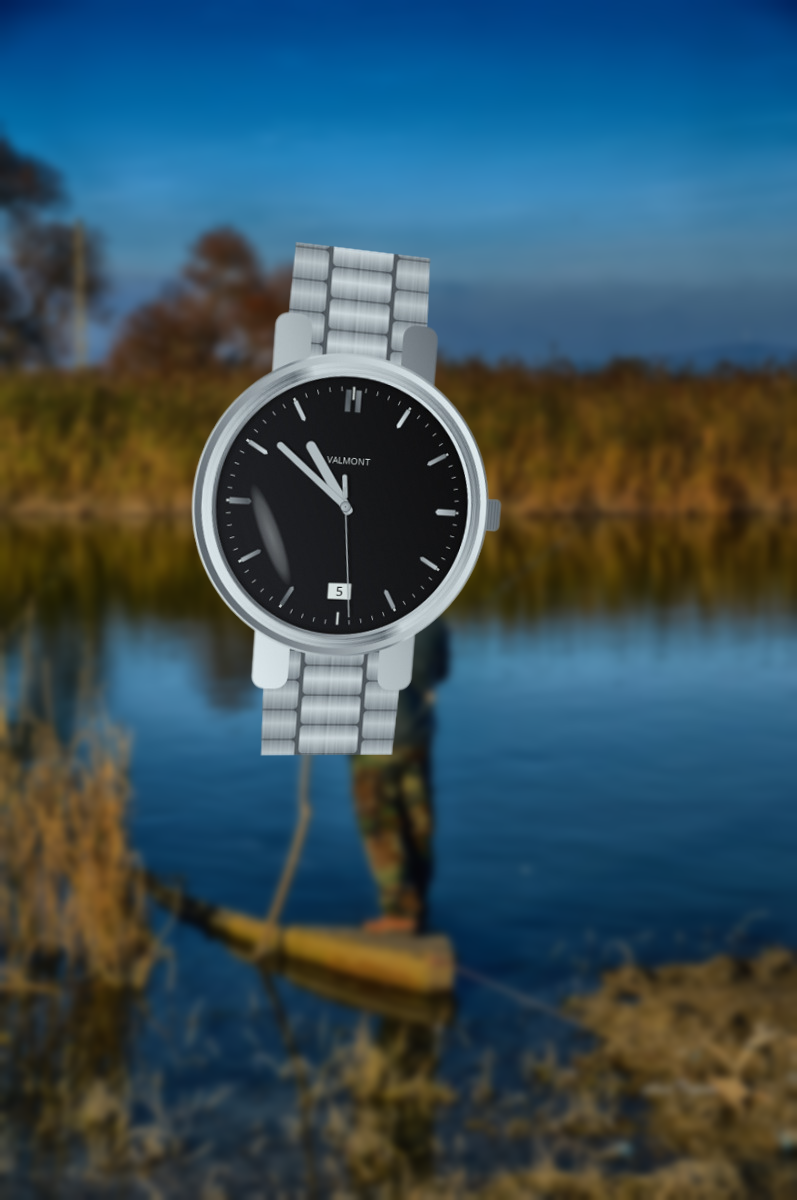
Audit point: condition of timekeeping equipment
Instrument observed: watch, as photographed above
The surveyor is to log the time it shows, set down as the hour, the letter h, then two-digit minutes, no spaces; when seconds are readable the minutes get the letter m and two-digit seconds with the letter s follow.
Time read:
10h51m29s
